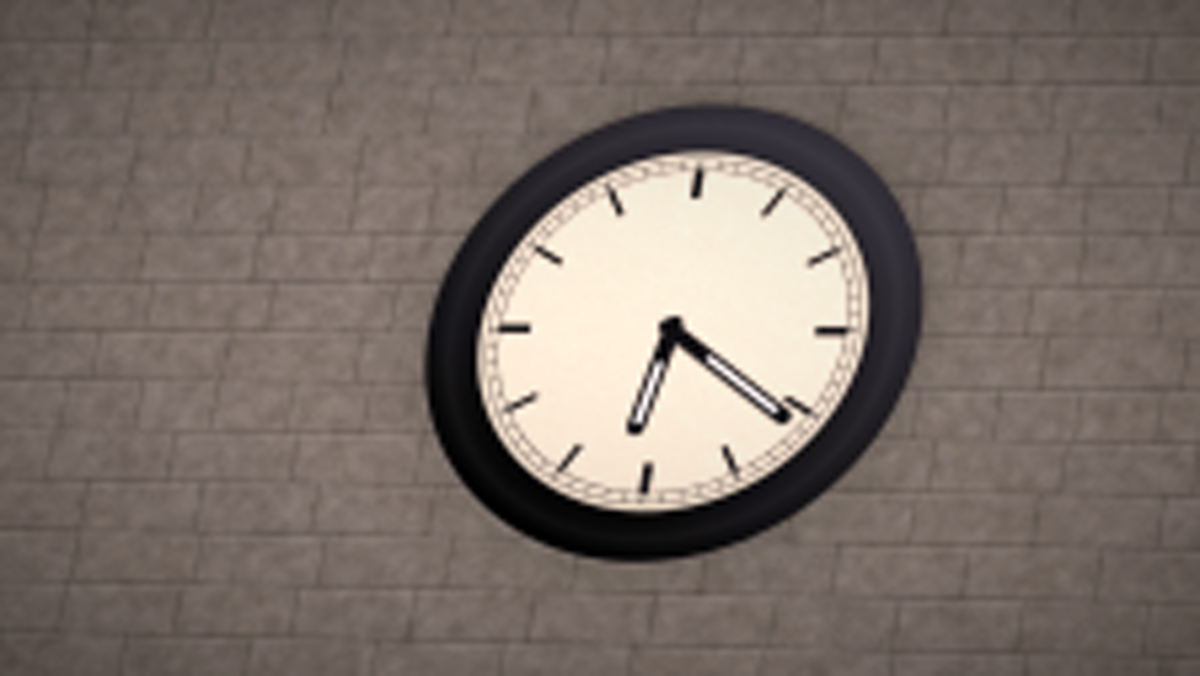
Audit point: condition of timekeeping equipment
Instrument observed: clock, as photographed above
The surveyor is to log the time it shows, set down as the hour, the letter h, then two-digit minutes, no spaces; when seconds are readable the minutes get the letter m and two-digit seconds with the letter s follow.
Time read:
6h21
